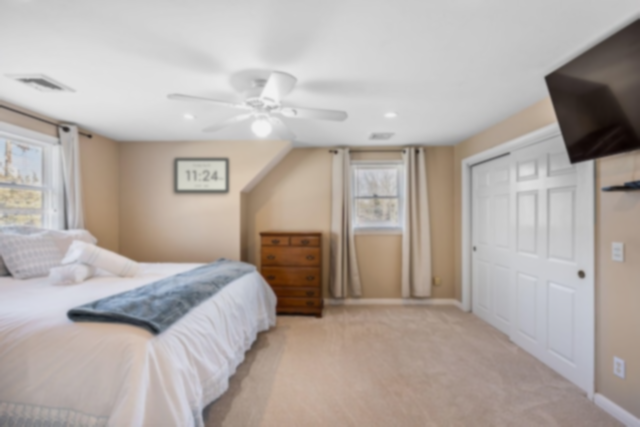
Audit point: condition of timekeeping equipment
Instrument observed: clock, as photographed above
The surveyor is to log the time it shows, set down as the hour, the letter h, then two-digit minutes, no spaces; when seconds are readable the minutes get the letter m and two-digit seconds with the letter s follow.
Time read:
11h24
